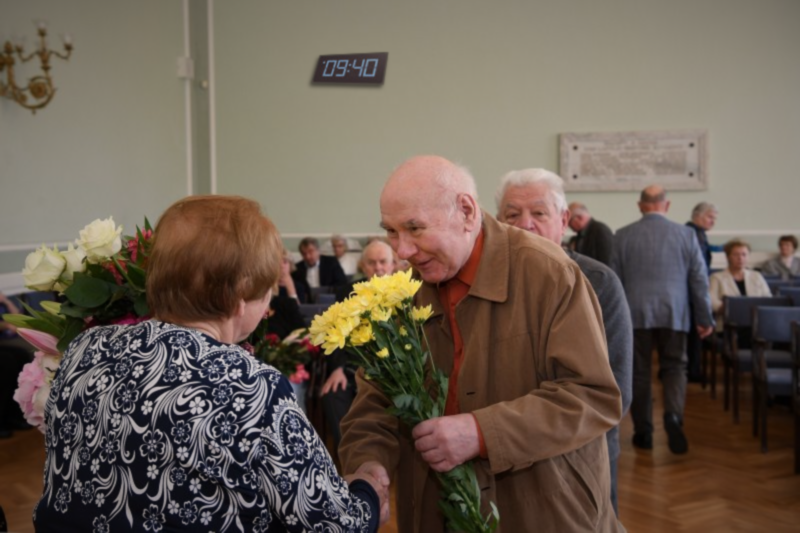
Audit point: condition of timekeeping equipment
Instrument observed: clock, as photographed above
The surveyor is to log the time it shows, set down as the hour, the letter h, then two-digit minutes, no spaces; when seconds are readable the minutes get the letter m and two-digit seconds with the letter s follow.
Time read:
9h40
